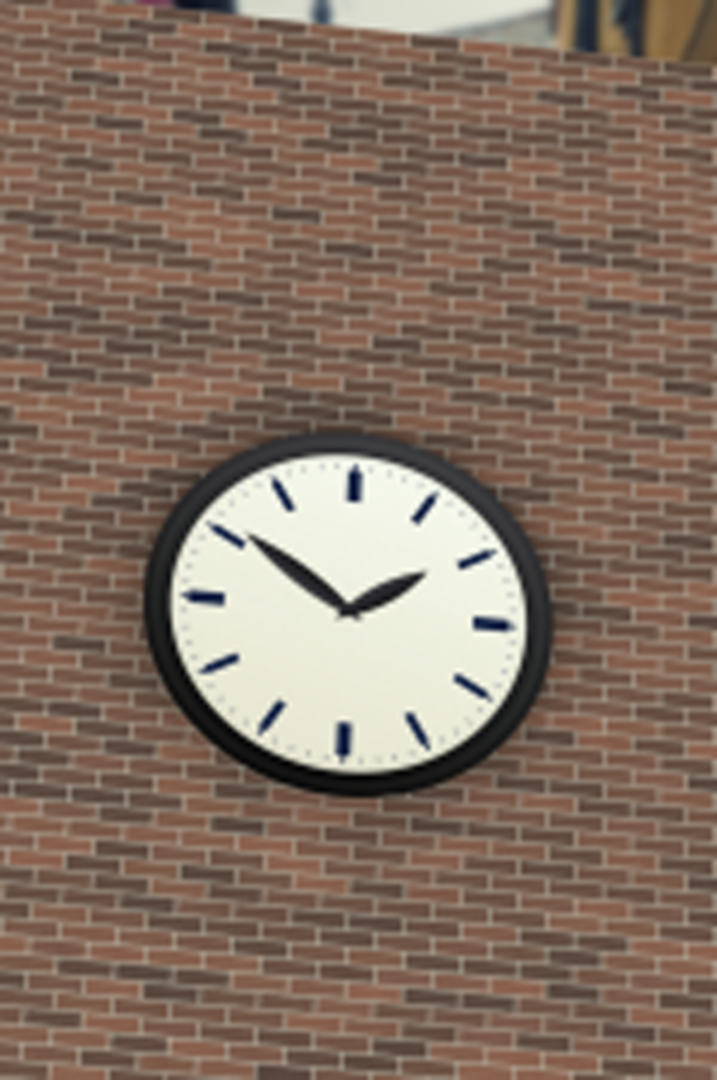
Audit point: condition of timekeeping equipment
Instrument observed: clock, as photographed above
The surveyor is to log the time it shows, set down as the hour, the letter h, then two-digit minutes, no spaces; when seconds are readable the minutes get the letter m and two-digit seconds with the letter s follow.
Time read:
1h51
